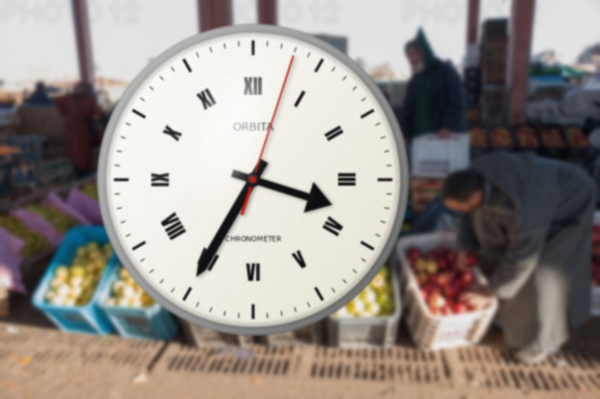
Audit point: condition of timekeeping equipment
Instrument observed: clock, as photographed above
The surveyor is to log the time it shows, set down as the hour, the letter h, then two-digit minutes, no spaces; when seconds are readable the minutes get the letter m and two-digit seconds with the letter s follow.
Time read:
3h35m03s
